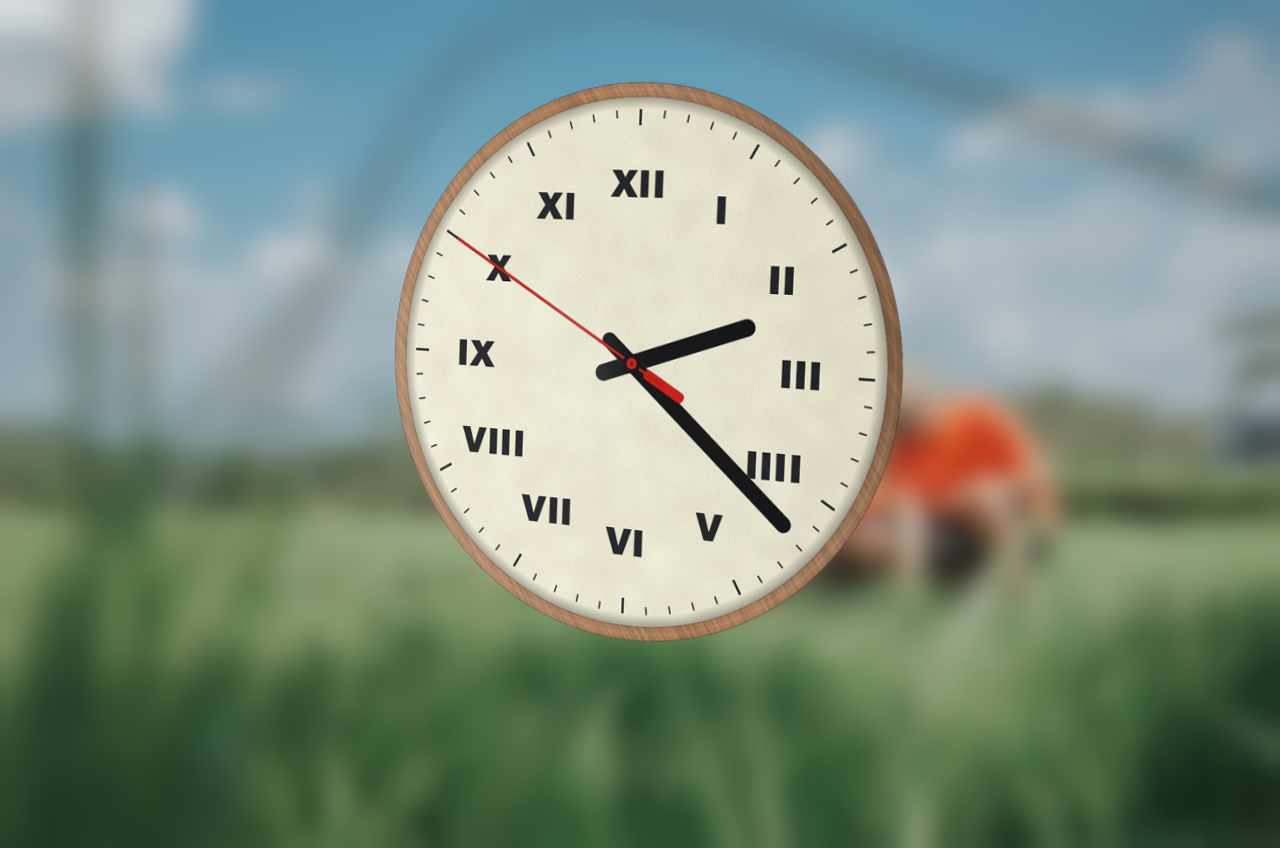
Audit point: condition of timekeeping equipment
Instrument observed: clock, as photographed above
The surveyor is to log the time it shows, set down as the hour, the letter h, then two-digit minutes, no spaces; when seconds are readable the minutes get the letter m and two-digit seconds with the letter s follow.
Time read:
2h21m50s
